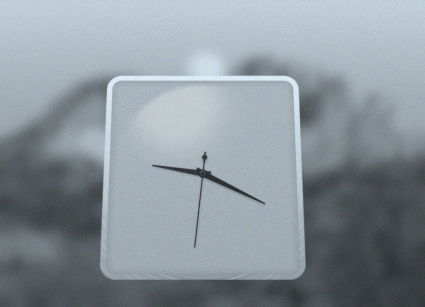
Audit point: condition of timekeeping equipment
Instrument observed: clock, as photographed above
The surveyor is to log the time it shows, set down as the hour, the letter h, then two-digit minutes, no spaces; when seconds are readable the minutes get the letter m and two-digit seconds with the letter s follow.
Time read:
9h19m31s
